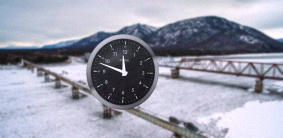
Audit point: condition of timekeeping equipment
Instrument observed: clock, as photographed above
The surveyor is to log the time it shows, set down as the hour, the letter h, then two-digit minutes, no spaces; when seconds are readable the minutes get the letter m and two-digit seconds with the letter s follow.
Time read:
11h48
